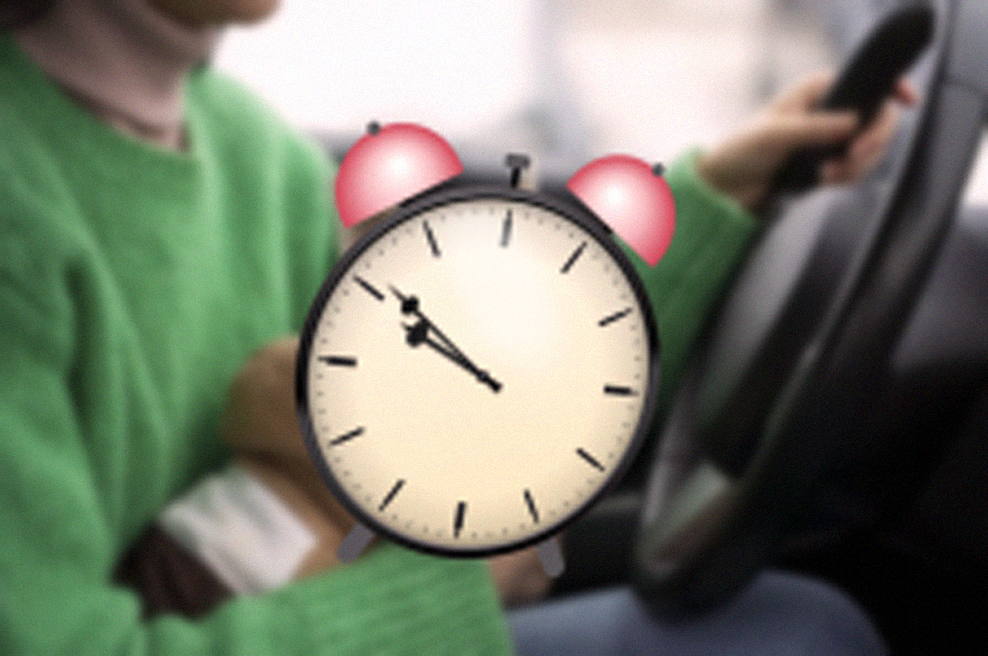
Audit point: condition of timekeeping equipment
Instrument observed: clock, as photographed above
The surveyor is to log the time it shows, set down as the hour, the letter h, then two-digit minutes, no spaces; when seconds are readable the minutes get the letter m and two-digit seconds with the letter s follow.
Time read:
9h51
